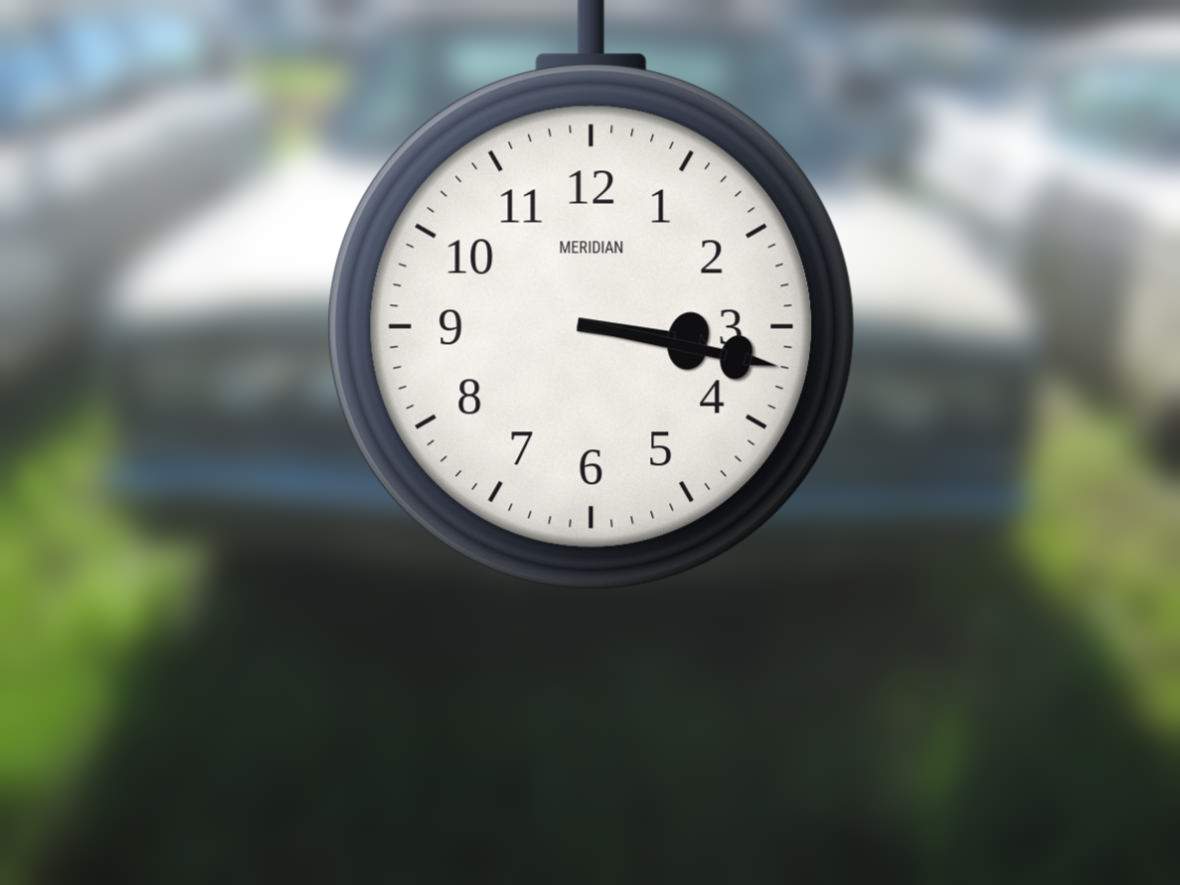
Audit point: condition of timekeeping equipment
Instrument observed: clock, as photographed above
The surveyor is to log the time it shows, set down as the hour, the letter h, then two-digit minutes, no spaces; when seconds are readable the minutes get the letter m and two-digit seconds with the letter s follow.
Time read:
3h17
